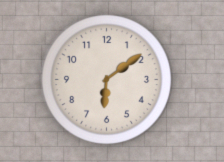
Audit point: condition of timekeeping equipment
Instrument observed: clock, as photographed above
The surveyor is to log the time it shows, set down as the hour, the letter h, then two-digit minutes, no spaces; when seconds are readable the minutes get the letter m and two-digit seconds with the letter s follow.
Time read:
6h09
